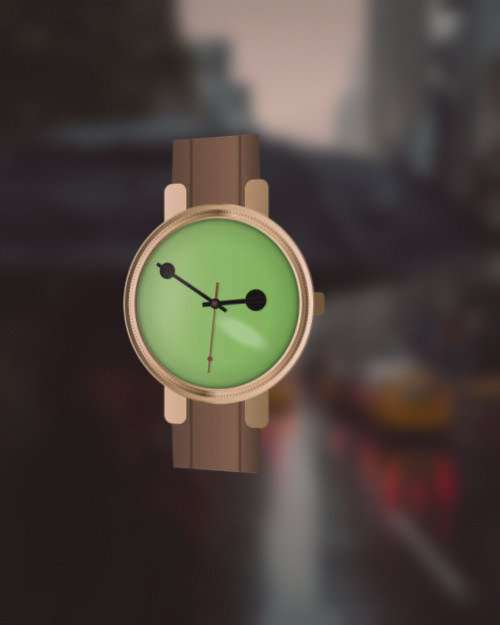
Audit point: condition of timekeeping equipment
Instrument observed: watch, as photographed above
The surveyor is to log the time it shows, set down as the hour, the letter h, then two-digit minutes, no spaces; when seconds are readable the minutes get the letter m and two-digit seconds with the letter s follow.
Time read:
2h50m31s
